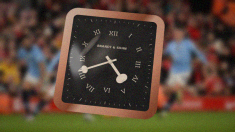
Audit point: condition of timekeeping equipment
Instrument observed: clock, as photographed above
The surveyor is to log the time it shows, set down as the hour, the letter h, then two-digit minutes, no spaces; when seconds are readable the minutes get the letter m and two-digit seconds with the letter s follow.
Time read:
4h41
